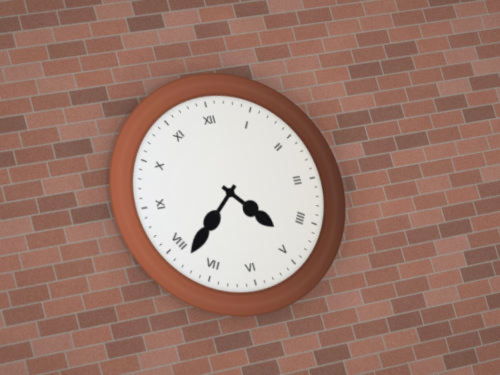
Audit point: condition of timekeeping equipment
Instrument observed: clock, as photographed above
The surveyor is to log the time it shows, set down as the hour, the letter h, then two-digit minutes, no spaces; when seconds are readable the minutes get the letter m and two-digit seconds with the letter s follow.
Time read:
4h38
